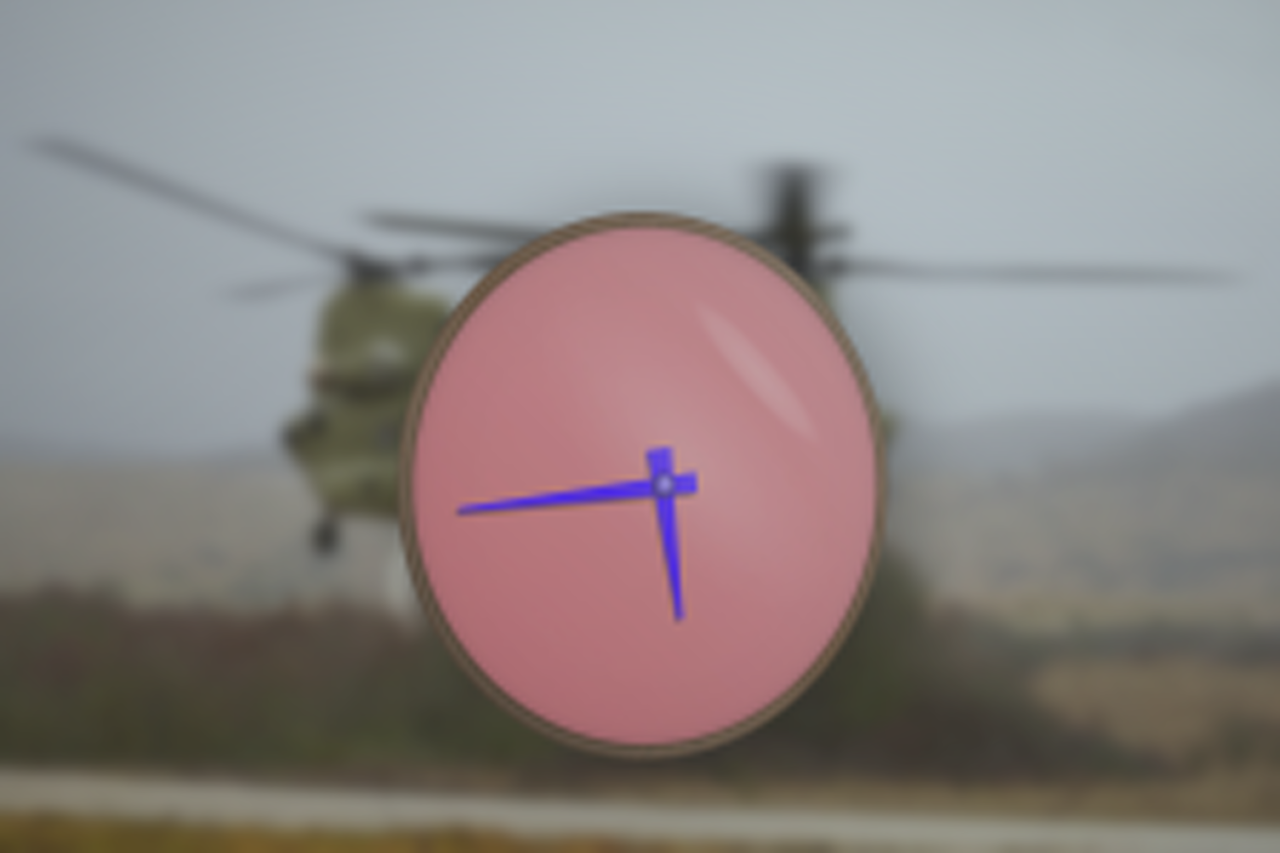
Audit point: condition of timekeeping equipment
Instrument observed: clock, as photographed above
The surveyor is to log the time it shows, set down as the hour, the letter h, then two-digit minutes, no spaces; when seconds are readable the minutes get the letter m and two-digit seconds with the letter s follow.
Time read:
5h44
